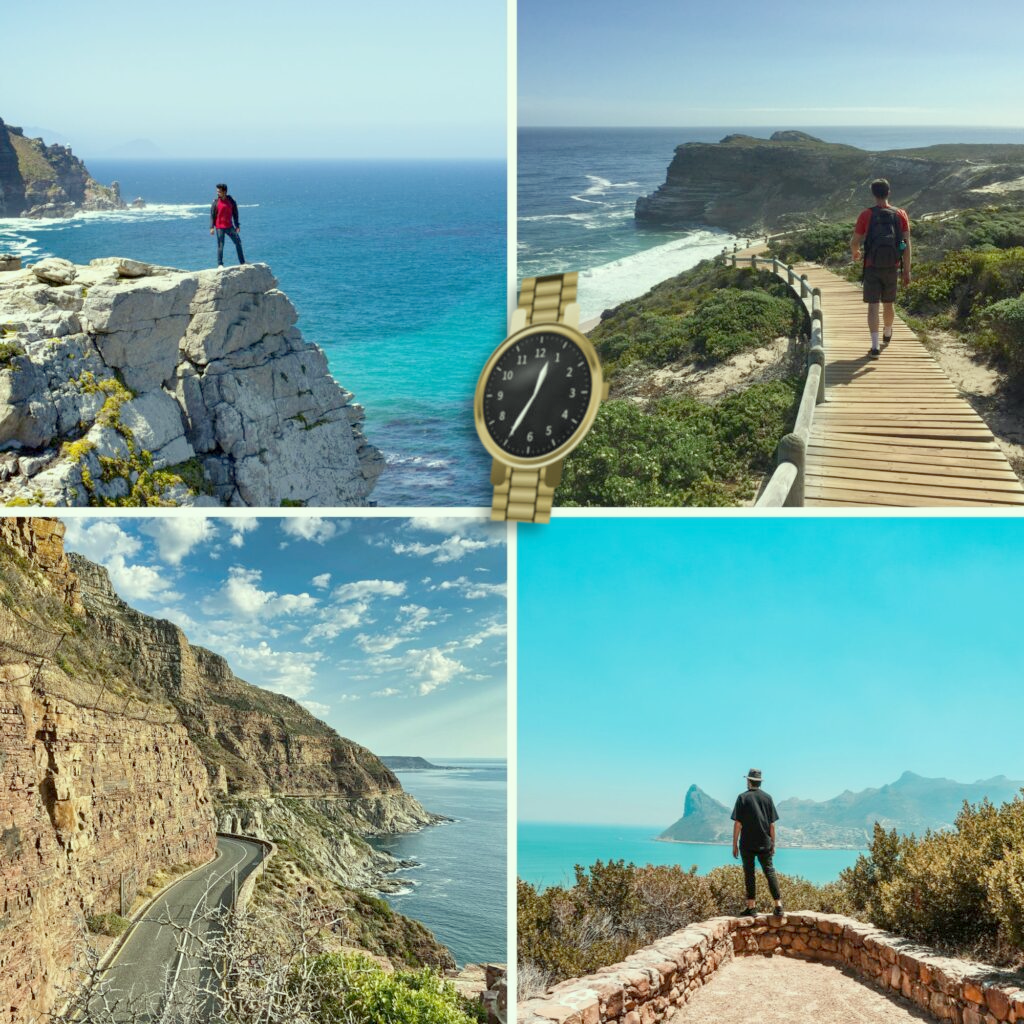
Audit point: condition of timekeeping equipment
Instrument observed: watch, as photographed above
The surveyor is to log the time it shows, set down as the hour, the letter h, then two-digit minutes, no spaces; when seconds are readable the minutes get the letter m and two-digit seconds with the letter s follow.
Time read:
12h35
